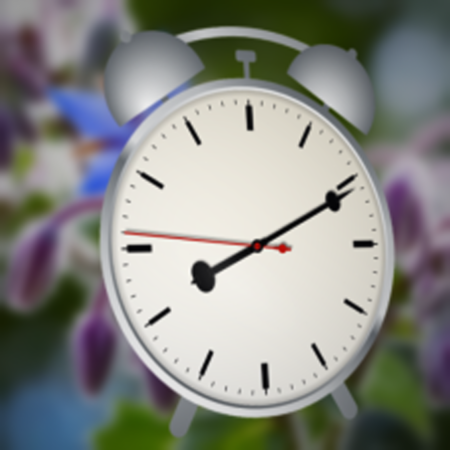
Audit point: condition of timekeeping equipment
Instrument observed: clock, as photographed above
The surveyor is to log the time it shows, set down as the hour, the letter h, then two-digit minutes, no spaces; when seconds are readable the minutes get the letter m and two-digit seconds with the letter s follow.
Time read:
8h10m46s
